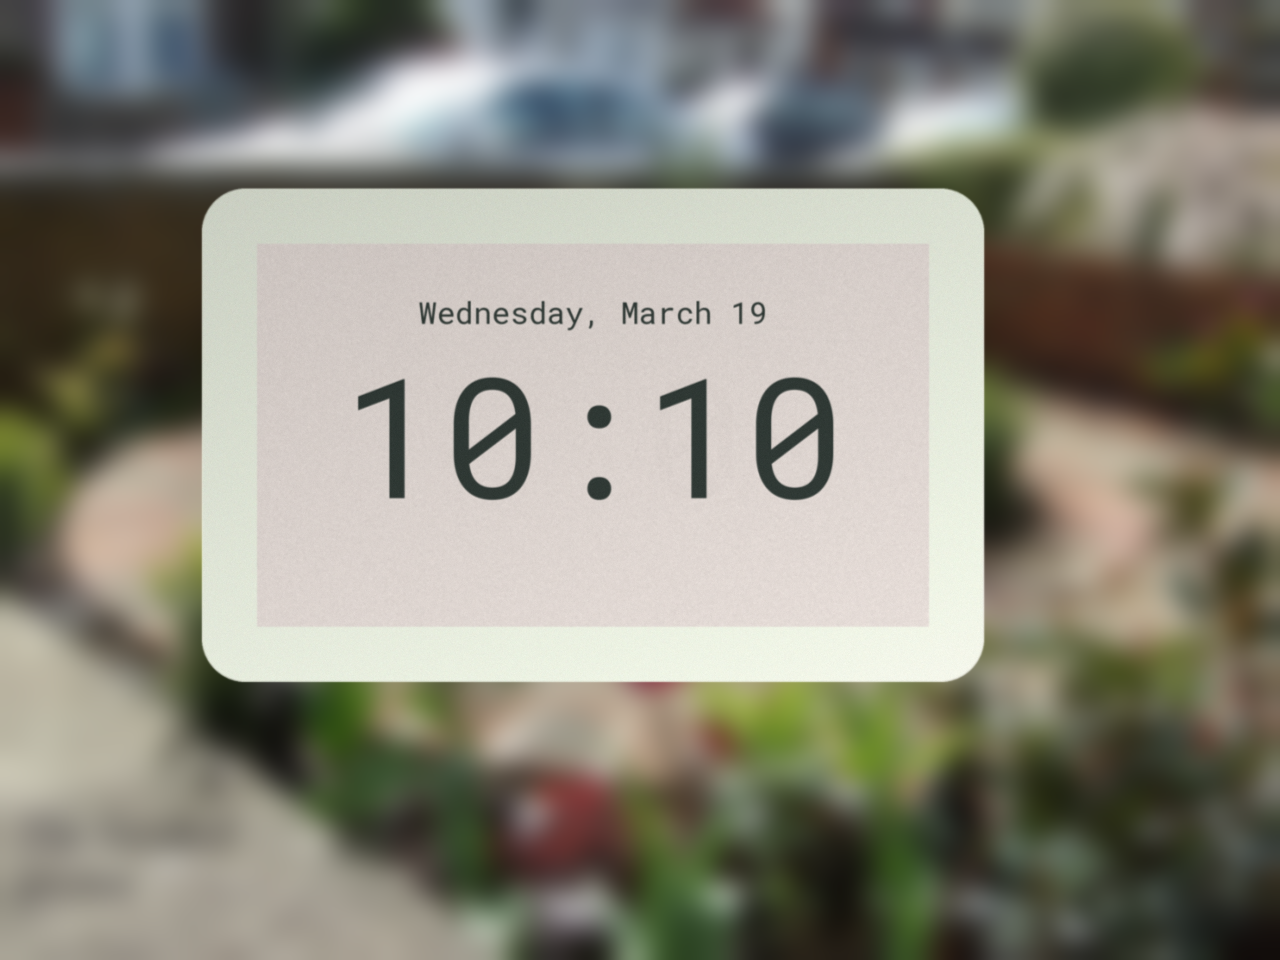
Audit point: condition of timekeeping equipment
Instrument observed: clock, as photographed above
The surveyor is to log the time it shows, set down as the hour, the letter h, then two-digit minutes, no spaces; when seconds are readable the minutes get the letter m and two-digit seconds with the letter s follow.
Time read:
10h10
